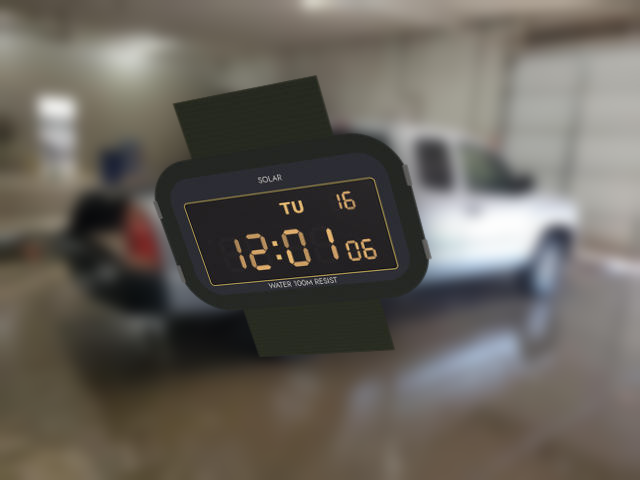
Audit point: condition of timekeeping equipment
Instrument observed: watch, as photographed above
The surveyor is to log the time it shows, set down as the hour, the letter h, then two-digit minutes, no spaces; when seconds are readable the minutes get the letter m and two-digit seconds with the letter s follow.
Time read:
12h01m06s
